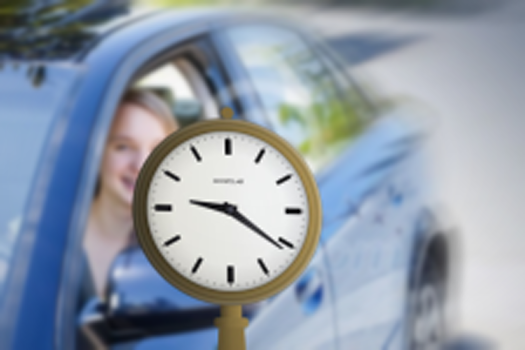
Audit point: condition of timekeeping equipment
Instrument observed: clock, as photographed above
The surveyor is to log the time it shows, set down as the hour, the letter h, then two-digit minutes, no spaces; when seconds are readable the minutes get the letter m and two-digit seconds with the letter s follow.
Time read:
9h21
